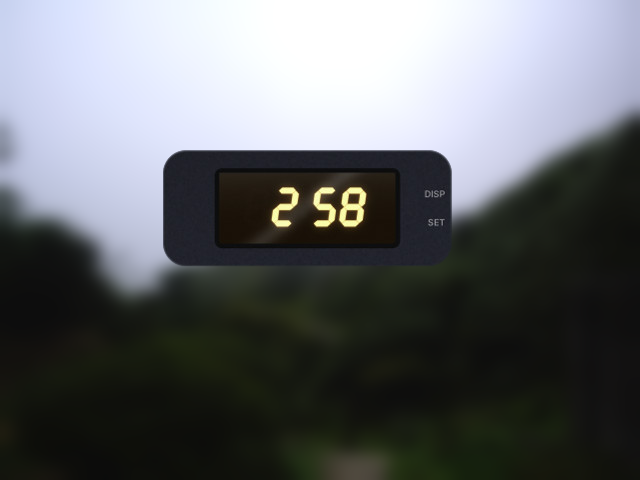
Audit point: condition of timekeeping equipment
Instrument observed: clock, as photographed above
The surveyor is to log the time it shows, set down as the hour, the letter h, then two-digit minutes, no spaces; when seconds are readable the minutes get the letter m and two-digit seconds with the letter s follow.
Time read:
2h58
